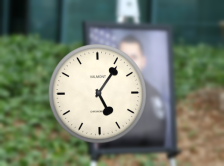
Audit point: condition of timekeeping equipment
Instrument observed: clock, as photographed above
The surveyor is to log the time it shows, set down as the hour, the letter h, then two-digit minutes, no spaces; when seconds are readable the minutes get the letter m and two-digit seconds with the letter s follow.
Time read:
5h06
